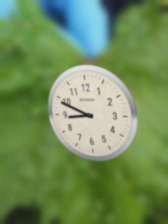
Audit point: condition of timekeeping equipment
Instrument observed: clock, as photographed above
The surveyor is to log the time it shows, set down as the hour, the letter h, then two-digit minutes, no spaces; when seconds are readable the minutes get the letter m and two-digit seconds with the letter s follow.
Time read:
8h49
